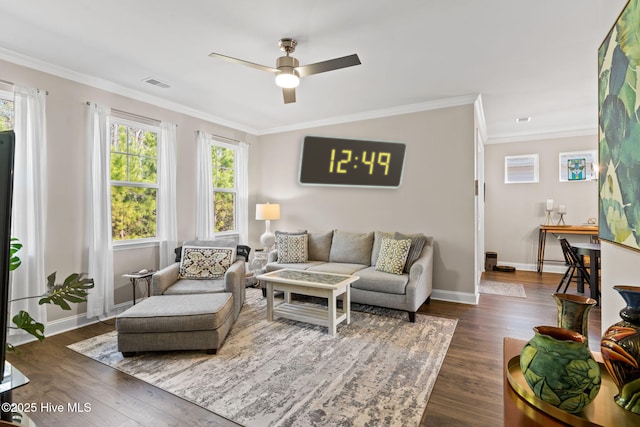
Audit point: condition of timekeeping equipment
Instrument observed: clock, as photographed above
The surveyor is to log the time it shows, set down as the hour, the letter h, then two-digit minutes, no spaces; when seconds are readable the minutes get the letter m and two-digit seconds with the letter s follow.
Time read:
12h49
